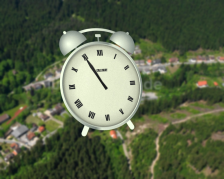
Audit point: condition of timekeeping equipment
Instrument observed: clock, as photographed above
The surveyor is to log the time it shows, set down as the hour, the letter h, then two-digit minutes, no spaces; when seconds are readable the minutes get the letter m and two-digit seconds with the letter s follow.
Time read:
10h55
